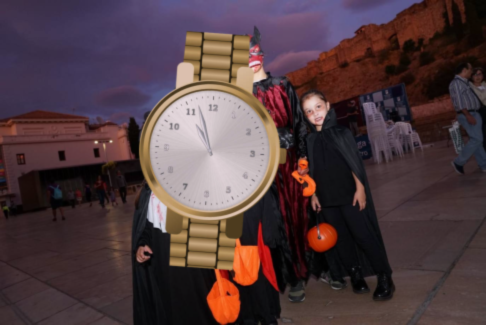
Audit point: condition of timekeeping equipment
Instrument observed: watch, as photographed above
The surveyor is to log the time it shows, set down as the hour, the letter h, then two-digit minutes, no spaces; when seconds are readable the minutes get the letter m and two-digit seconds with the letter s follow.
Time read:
10h57
